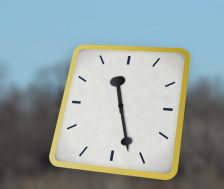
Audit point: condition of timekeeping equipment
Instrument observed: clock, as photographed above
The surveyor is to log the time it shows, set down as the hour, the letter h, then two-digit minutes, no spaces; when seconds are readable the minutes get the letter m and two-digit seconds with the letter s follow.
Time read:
11h27
